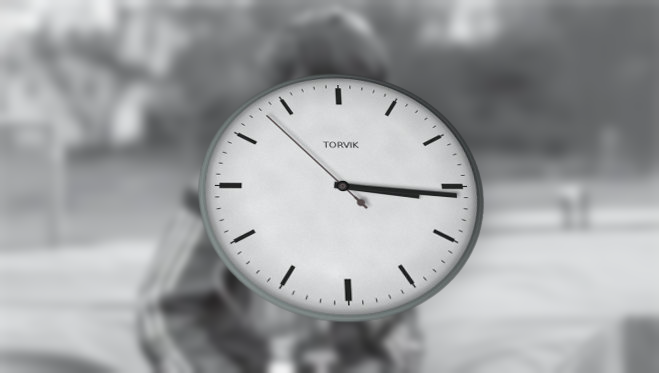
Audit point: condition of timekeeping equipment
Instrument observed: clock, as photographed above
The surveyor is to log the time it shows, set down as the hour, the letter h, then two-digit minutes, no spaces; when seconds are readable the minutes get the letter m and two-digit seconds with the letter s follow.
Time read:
3h15m53s
